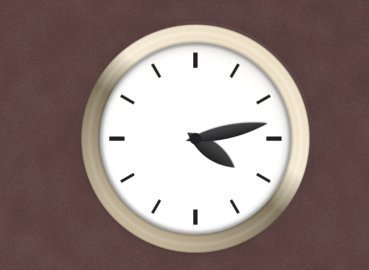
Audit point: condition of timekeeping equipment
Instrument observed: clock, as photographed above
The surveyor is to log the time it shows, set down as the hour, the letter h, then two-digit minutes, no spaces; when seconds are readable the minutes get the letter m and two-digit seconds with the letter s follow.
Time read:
4h13
